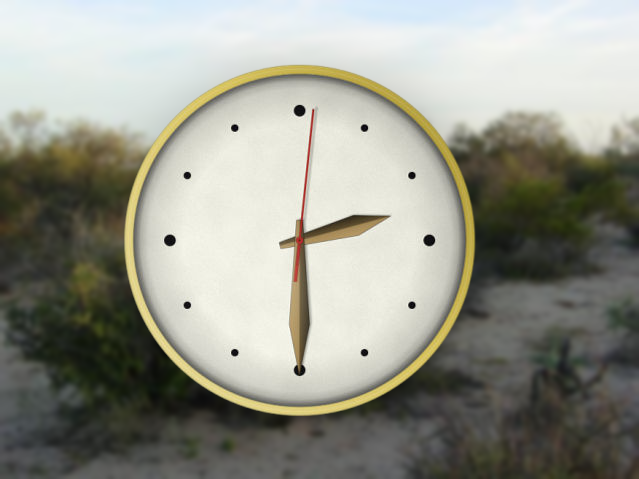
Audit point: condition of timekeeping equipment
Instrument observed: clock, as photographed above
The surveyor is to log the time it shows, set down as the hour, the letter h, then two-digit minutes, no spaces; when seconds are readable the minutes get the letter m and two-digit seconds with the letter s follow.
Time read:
2h30m01s
